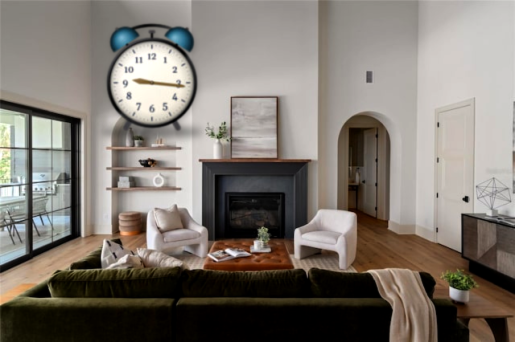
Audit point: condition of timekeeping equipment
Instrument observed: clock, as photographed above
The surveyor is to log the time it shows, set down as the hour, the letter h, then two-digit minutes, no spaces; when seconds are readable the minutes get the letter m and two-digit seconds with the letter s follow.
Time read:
9h16
